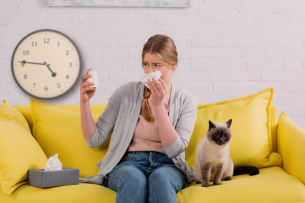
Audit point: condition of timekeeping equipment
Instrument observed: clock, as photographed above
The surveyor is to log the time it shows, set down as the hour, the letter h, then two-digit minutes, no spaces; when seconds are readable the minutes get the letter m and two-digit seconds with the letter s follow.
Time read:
4h46
